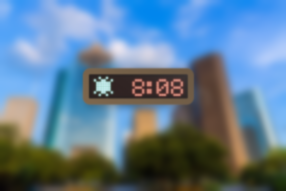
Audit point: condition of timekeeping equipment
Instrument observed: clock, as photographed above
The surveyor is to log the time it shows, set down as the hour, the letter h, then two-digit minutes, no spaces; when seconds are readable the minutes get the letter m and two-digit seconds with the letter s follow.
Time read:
8h08
